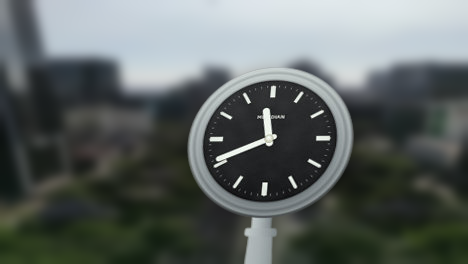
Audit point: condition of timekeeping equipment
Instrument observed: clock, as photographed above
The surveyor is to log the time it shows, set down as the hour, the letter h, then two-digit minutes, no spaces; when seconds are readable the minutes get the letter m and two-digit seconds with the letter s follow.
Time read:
11h41
